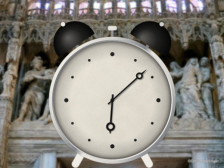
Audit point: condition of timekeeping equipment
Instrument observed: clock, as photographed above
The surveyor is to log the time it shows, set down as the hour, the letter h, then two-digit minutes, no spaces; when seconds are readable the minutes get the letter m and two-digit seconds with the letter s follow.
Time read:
6h08
